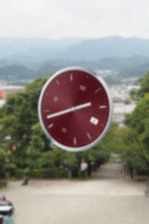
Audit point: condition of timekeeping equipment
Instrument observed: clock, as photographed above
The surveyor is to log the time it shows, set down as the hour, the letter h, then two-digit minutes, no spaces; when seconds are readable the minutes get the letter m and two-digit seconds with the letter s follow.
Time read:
1h38
